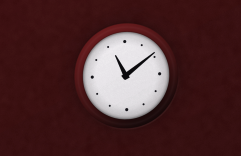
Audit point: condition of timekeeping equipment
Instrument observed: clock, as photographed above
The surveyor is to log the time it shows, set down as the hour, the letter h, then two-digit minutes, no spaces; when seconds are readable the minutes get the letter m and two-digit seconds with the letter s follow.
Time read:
11h09
